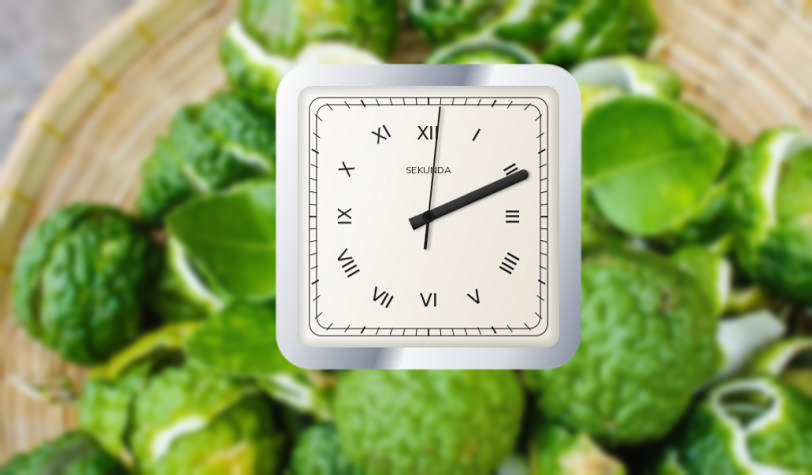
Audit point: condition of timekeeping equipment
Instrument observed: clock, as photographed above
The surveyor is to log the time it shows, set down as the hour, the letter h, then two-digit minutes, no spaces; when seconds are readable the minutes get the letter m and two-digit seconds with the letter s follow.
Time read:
2h11m01s
